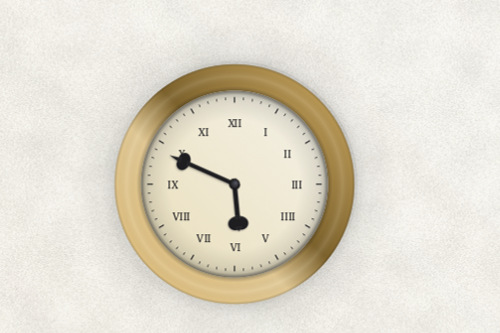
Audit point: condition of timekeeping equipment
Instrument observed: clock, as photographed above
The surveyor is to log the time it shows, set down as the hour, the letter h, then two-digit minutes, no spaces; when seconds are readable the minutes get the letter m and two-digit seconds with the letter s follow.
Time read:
5h49
